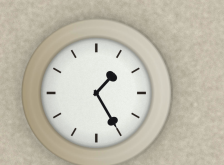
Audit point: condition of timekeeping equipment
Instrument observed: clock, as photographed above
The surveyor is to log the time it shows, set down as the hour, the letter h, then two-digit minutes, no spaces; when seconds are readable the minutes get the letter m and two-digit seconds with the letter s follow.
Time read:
1h25
